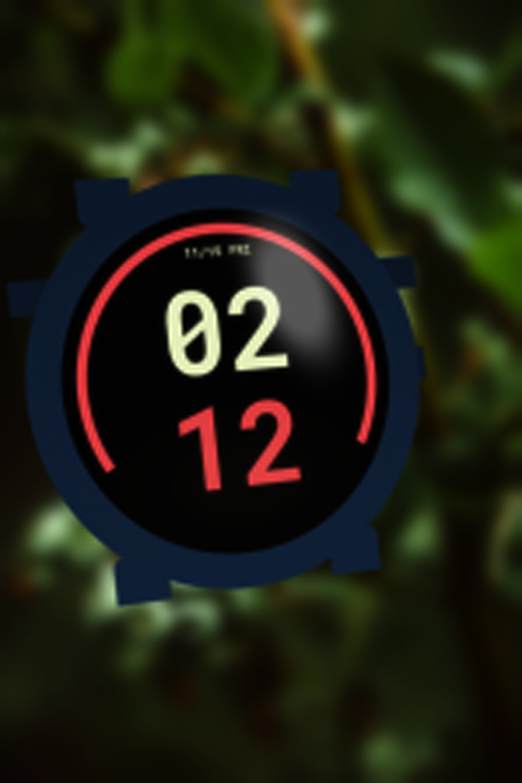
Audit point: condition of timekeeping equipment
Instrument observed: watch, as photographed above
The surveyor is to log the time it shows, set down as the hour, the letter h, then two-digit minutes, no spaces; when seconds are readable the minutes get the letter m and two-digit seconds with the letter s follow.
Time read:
2h12
